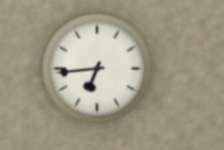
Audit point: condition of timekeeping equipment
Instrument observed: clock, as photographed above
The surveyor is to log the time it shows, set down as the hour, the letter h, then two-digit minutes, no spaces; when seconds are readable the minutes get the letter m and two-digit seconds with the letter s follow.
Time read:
6h44
